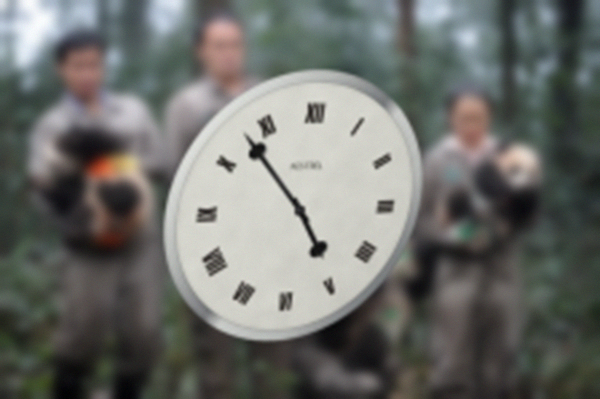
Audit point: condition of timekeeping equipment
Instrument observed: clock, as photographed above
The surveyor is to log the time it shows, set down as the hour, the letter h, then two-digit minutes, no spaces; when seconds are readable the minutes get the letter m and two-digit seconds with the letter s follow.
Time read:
4h53
